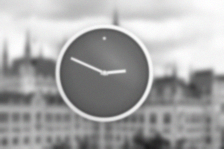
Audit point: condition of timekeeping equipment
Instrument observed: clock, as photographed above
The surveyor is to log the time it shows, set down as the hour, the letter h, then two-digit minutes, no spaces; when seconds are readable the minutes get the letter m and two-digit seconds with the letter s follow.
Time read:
2h49
